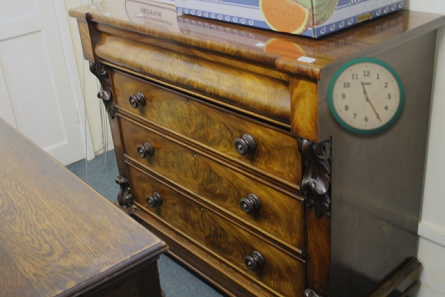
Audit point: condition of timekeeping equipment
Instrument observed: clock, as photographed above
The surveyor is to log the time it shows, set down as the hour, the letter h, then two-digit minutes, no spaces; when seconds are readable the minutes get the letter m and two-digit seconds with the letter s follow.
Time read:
11h25
